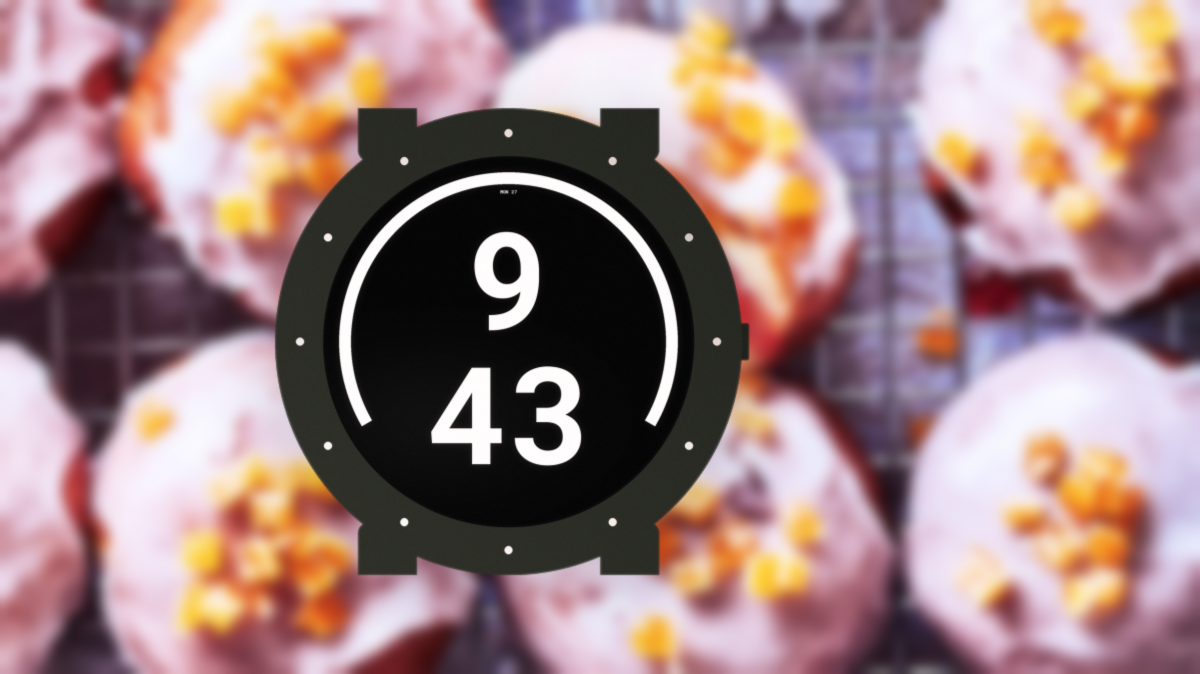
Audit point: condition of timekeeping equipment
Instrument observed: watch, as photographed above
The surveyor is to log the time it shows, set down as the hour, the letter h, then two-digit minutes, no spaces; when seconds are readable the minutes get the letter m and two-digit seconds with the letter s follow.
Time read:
9h43
